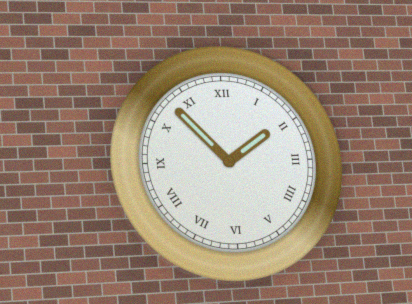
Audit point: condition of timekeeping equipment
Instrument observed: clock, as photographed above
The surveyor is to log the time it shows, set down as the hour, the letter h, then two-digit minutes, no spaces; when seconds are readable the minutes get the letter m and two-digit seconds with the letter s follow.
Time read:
1h53
